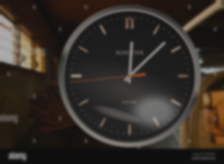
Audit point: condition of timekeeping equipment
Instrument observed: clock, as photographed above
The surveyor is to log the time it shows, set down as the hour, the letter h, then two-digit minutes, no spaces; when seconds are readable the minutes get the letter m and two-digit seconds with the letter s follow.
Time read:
12h07m44s
